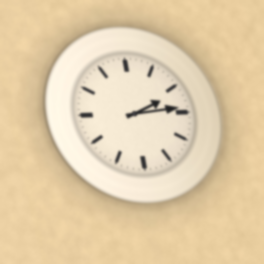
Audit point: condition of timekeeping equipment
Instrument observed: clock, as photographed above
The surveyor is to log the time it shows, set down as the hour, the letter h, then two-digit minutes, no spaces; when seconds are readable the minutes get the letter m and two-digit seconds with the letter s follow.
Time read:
2h14
